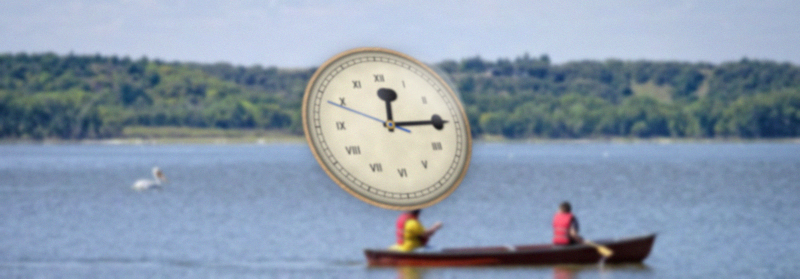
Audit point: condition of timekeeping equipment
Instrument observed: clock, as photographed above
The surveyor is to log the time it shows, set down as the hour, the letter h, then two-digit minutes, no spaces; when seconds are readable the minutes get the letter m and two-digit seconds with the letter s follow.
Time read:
12h14m49s
